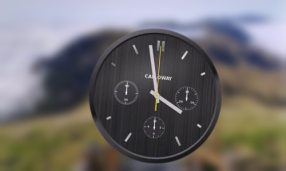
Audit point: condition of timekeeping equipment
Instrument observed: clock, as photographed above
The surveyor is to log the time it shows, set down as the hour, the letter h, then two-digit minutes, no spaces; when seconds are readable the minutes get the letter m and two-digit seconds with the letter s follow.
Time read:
3h58
